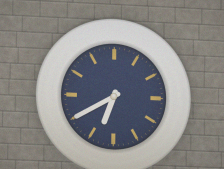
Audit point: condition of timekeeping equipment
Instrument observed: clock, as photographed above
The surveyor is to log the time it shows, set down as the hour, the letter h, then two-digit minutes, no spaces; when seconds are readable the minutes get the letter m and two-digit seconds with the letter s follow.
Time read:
6h40
